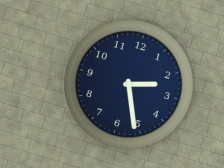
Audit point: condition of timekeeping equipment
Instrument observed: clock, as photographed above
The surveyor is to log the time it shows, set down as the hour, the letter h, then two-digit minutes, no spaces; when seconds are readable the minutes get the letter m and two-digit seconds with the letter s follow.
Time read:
2h26
